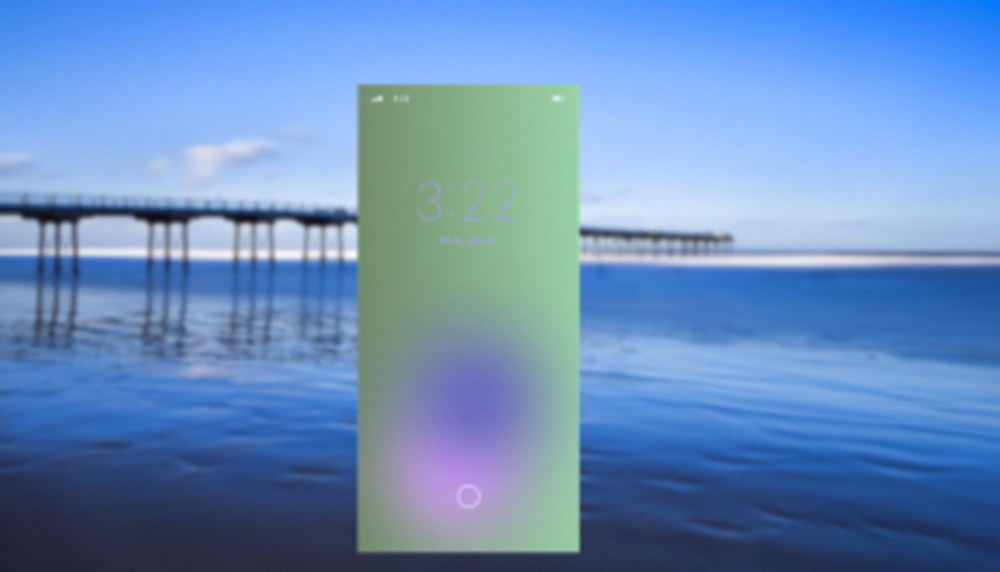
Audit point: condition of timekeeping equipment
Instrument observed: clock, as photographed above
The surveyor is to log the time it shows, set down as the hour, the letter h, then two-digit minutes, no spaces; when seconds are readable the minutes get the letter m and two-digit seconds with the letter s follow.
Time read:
3h22
